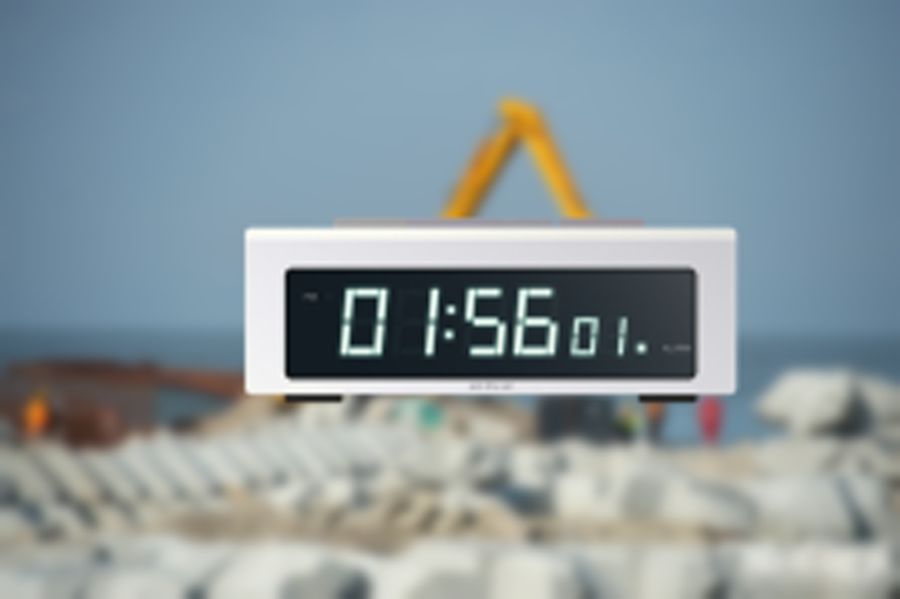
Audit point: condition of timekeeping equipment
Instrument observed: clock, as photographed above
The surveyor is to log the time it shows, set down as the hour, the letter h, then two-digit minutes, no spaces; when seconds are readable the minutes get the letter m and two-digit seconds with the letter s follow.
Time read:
1h56m01s
